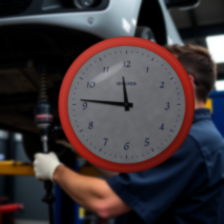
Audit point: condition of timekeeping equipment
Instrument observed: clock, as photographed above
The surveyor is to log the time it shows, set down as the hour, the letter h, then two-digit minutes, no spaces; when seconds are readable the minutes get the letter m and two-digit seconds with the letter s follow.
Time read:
11h46
